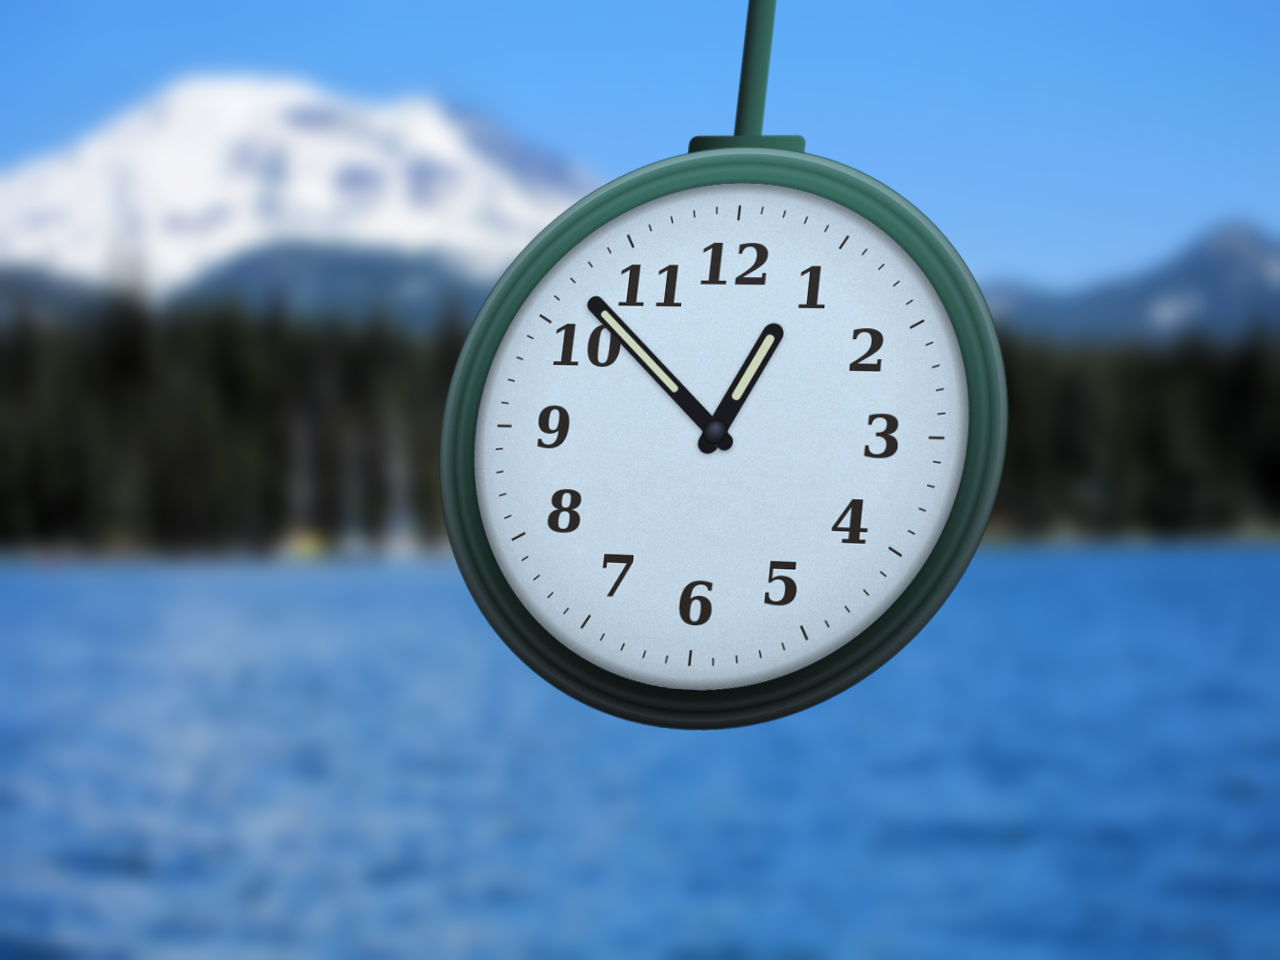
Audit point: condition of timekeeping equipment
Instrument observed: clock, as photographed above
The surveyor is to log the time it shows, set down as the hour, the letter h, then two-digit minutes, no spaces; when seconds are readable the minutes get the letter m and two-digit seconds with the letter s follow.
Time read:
12h52
